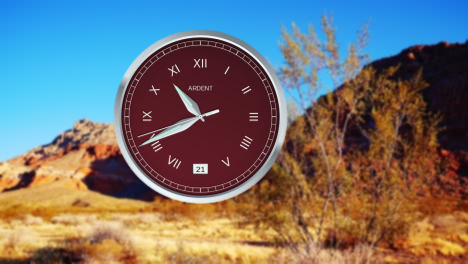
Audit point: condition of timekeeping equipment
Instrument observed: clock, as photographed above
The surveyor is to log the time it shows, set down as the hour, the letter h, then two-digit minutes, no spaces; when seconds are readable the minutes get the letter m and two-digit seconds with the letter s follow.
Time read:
10h40m42s
